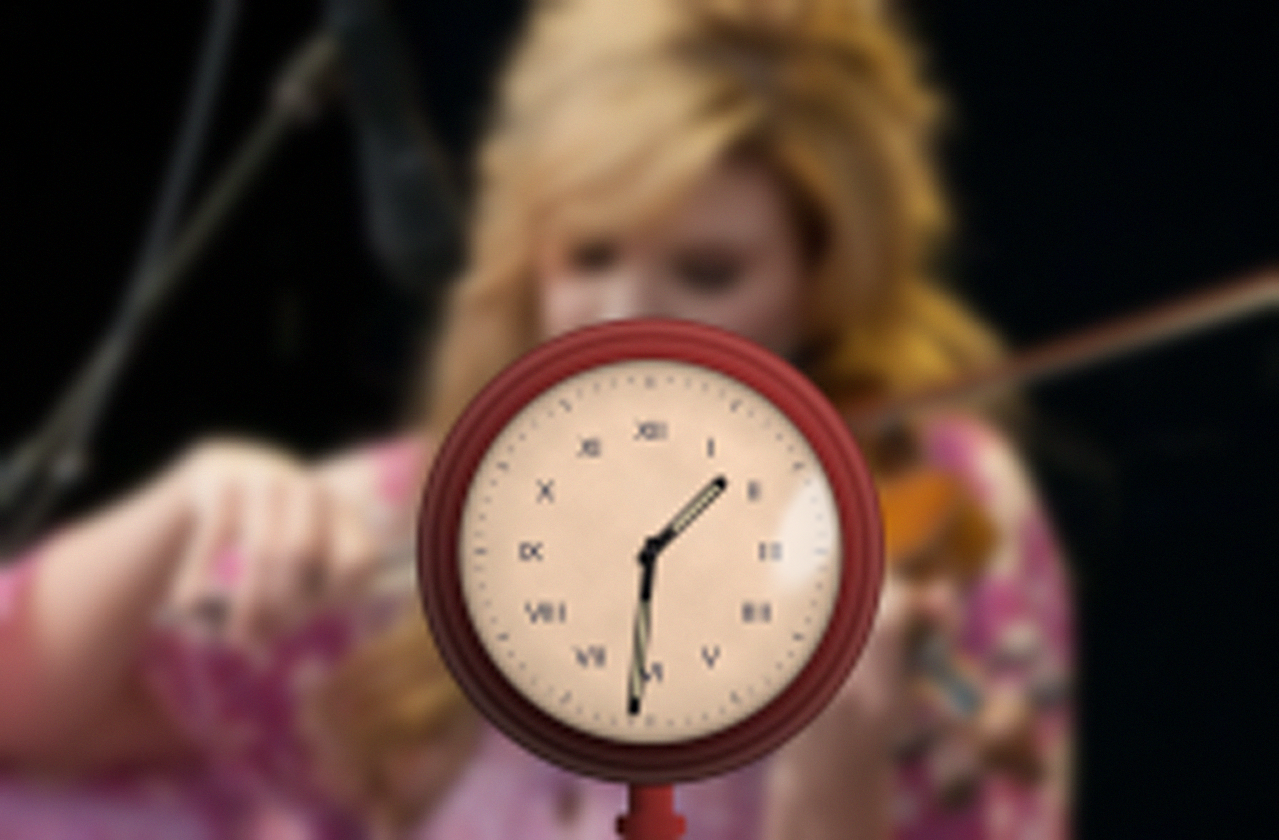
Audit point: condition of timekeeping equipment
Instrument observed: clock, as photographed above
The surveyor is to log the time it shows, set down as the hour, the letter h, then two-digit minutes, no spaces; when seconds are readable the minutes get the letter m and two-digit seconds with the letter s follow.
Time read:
1h31
